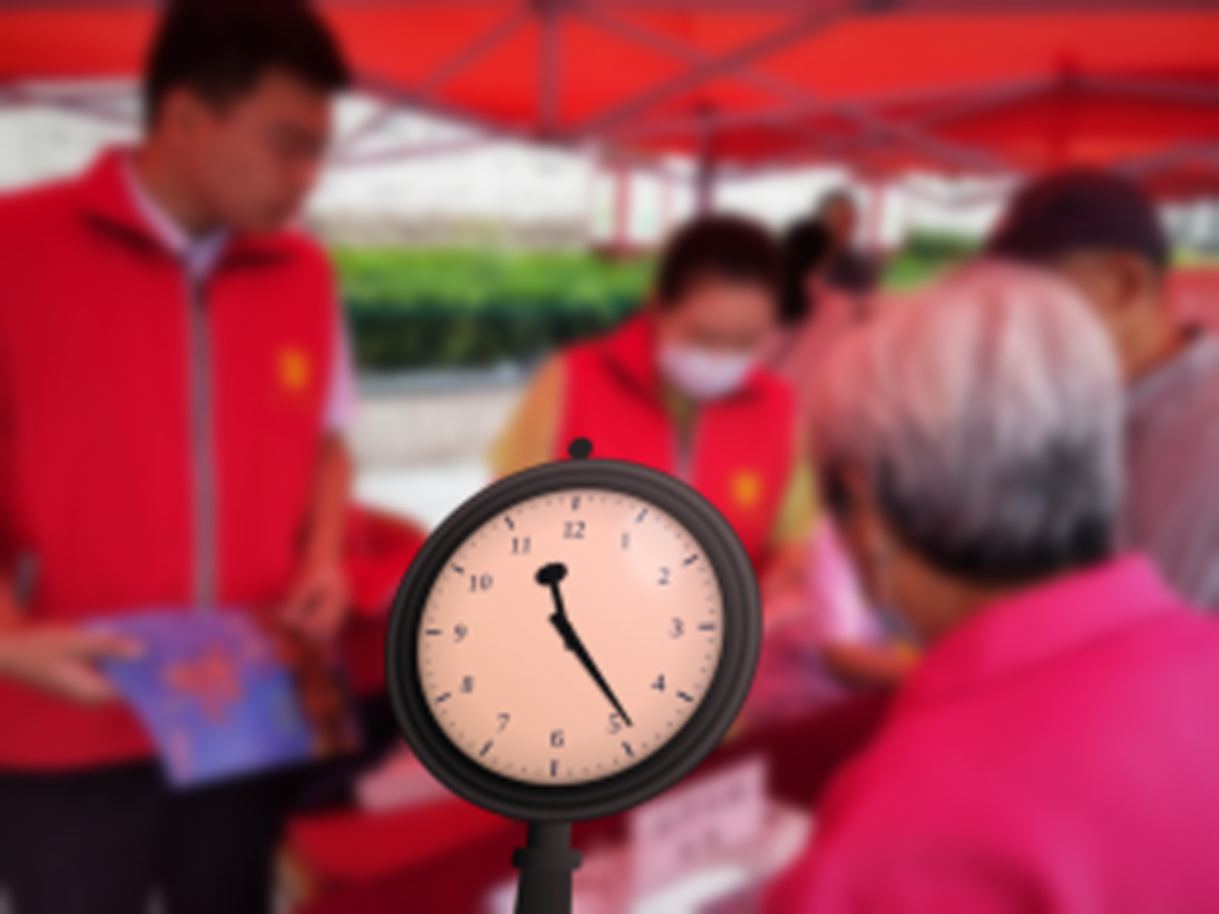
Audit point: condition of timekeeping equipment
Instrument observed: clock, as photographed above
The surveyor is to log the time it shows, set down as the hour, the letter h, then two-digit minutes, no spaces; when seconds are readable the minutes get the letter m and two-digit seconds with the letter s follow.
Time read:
11h24
